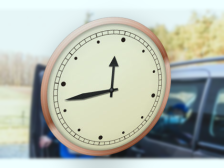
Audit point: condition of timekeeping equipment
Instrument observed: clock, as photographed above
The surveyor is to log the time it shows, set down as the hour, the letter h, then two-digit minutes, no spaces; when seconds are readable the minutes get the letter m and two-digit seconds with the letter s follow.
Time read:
11h42
